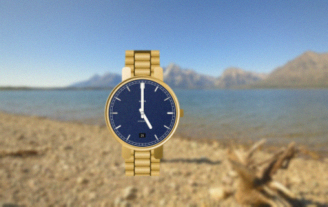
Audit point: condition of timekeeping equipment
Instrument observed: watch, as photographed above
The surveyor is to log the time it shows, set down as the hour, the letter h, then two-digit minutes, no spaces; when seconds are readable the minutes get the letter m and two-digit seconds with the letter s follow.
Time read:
5h00
